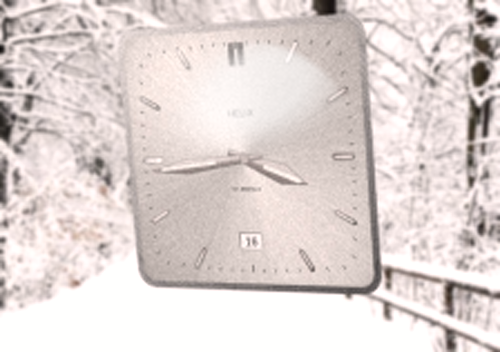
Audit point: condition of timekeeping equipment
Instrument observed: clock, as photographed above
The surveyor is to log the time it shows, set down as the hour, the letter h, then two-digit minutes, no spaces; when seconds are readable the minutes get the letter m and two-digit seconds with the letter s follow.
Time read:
3h44
